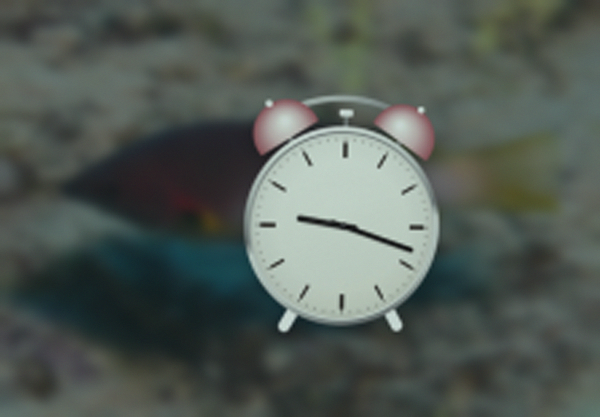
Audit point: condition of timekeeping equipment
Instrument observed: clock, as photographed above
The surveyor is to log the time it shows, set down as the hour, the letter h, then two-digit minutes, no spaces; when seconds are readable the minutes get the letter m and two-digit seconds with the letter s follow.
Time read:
9h18
